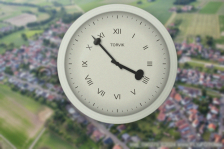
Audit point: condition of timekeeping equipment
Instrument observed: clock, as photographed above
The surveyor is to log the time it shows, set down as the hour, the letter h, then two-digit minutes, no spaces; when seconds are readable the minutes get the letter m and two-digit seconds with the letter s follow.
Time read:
3h53
